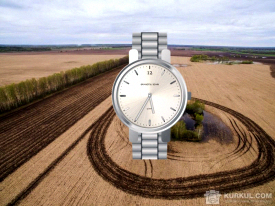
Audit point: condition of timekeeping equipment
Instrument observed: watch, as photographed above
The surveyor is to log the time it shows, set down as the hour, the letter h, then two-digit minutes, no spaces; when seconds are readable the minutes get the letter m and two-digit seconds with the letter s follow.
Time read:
5h35
